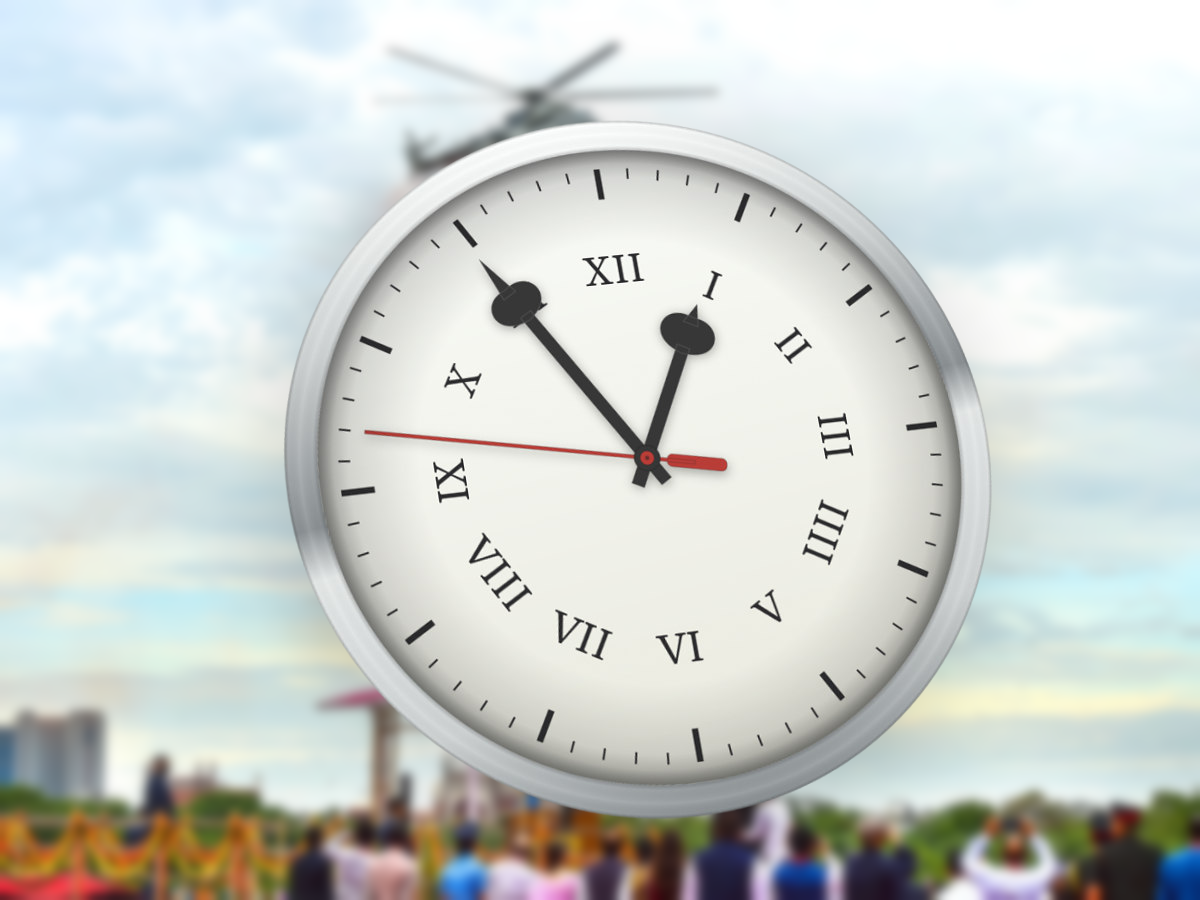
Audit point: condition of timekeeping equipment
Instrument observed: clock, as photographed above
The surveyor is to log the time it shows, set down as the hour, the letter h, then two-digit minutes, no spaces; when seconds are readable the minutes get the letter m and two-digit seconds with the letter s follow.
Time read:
12h54m47s
